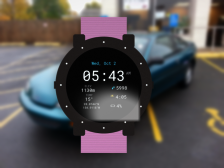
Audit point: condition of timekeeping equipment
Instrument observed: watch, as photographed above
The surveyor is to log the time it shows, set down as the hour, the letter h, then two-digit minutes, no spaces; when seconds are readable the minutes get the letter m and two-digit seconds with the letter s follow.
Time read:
5h43
